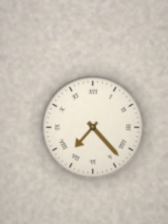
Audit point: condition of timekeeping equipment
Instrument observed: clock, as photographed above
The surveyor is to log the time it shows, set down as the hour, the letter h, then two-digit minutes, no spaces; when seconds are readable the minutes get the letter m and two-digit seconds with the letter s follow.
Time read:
7h23
